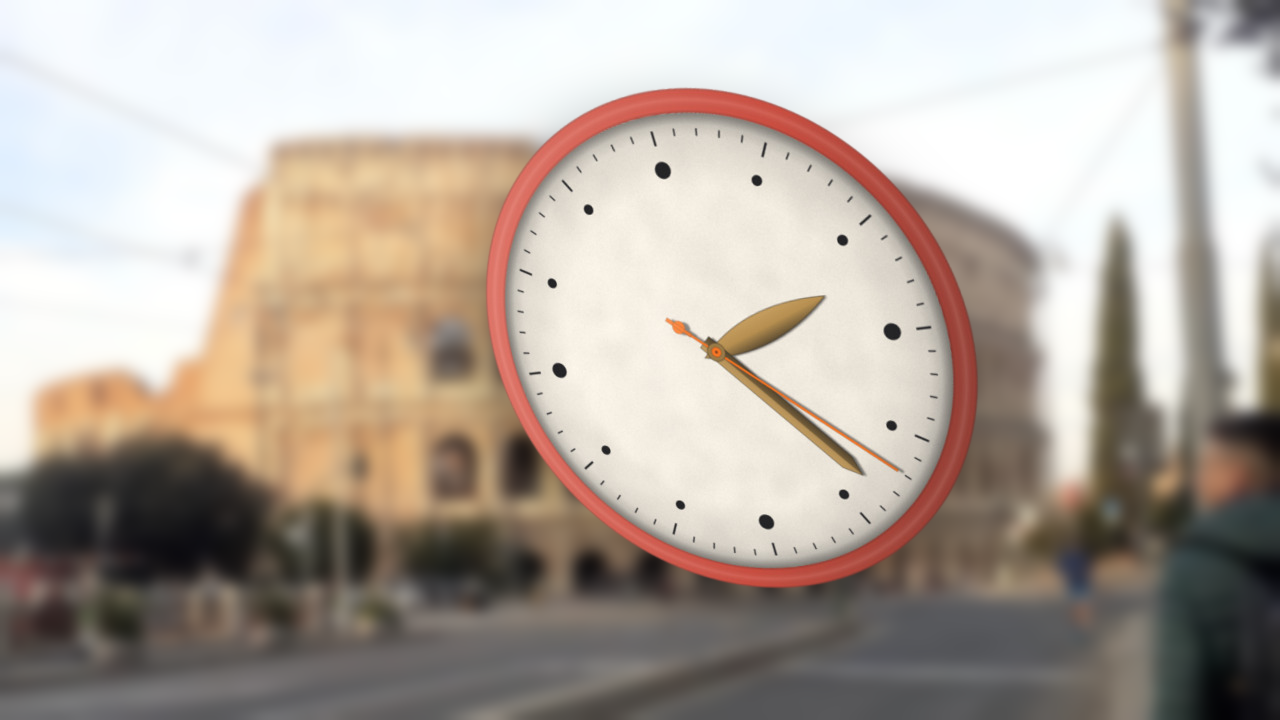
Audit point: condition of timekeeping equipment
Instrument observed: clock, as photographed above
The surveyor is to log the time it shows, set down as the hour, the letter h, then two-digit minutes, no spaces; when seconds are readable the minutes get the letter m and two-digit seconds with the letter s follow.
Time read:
2h23m22s
